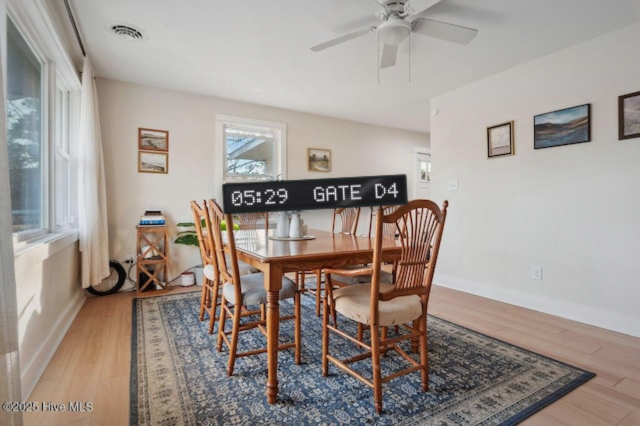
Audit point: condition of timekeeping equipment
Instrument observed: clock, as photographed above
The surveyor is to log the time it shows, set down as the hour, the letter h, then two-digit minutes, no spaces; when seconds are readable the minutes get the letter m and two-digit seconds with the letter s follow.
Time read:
5h29
